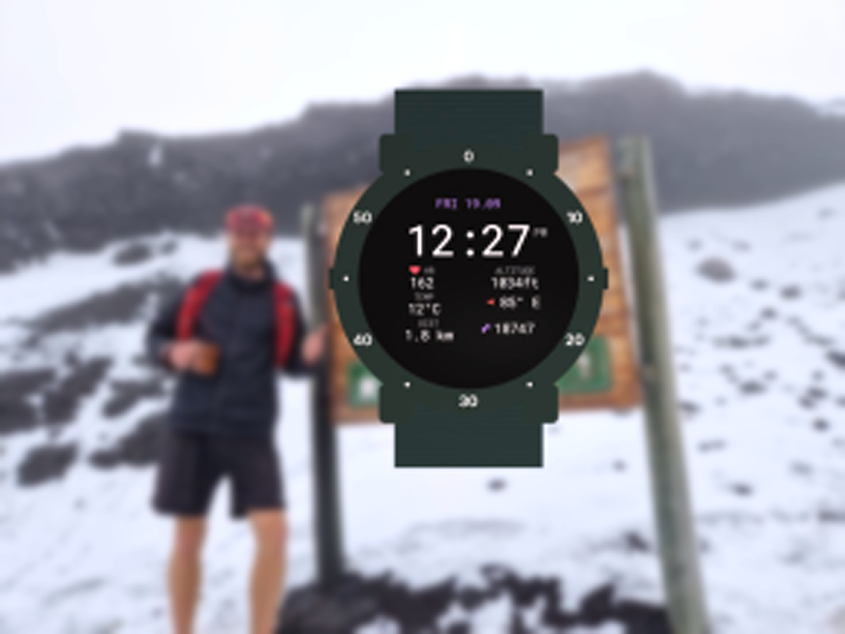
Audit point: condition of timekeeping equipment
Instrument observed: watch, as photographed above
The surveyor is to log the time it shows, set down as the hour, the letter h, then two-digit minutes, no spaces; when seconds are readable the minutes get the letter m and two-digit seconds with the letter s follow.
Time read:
12h27
